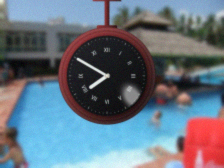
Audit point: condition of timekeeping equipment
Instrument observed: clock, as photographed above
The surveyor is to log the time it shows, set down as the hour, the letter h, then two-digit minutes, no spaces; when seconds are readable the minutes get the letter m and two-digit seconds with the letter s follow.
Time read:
7h50
